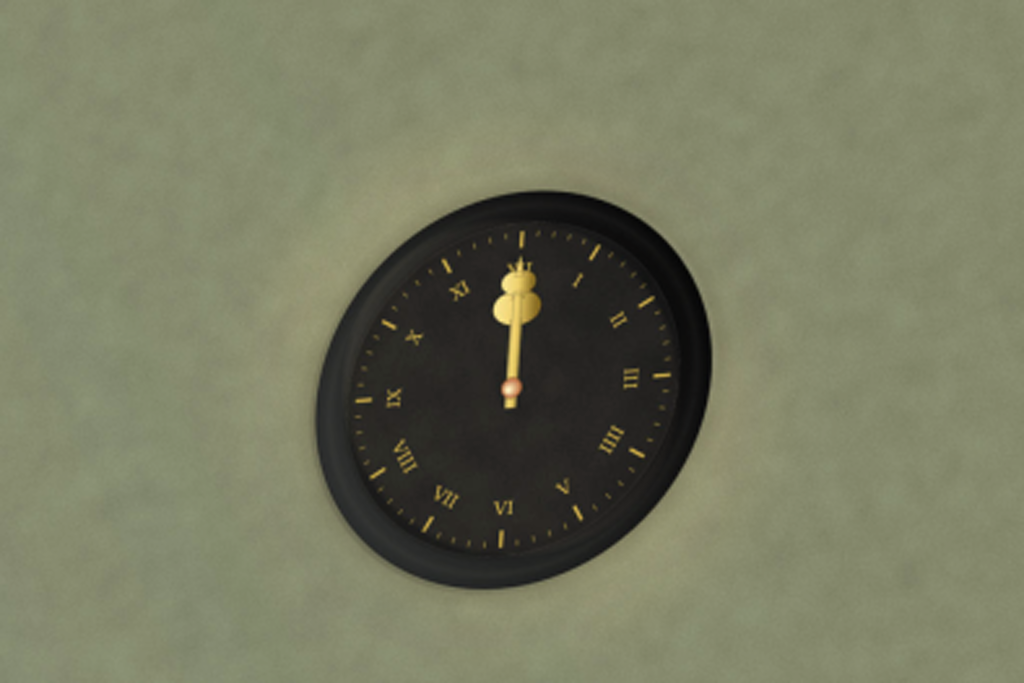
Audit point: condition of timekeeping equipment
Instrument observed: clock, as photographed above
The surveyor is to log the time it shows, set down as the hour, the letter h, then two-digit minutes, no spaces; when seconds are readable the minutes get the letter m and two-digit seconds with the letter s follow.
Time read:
12h00
